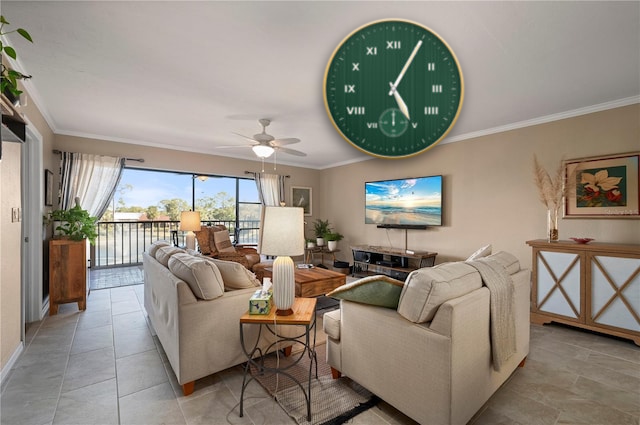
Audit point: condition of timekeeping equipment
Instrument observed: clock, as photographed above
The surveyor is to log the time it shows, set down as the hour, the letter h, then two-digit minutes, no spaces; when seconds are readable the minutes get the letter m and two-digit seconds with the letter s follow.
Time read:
5h05
